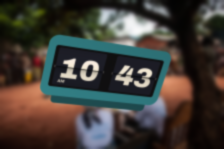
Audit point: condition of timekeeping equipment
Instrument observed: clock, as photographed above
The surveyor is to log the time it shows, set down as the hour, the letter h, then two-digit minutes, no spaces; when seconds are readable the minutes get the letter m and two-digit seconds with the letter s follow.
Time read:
10h43
